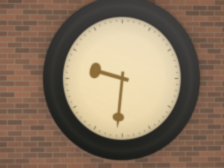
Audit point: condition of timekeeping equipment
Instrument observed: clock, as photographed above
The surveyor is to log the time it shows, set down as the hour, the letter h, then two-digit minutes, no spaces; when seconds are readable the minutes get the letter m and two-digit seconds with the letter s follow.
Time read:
9h31
